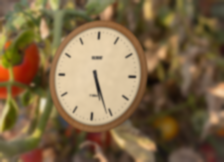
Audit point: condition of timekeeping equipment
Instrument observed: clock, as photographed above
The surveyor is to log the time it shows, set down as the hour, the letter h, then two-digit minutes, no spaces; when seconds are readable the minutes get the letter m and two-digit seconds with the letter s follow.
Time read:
5h26
